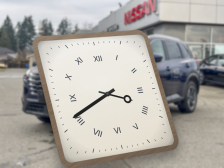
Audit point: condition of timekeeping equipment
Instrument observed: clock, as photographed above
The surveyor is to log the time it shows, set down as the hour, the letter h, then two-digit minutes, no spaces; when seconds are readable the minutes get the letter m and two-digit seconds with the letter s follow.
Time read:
3h41
